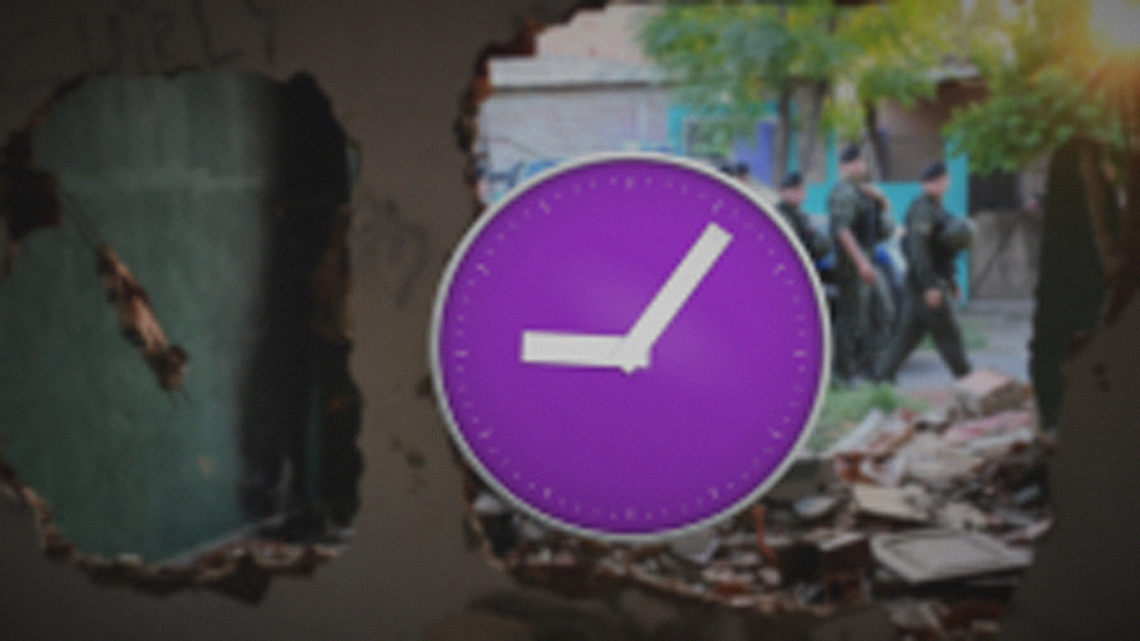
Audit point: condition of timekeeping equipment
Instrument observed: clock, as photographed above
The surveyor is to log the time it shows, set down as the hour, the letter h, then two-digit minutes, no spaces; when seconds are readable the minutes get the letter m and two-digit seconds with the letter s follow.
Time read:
9h06
